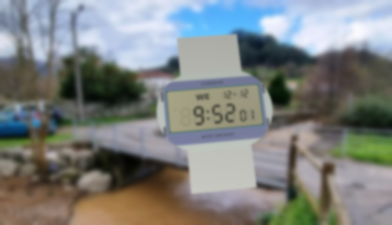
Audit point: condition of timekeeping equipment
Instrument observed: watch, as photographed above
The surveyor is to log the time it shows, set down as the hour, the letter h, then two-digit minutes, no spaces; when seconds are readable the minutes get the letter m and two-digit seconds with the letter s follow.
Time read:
9h52
